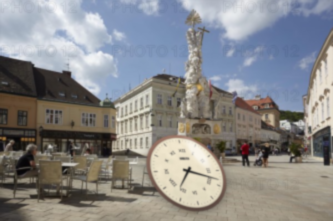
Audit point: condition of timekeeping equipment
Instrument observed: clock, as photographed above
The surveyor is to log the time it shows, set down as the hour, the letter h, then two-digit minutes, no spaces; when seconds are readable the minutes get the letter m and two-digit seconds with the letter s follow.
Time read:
7h18
